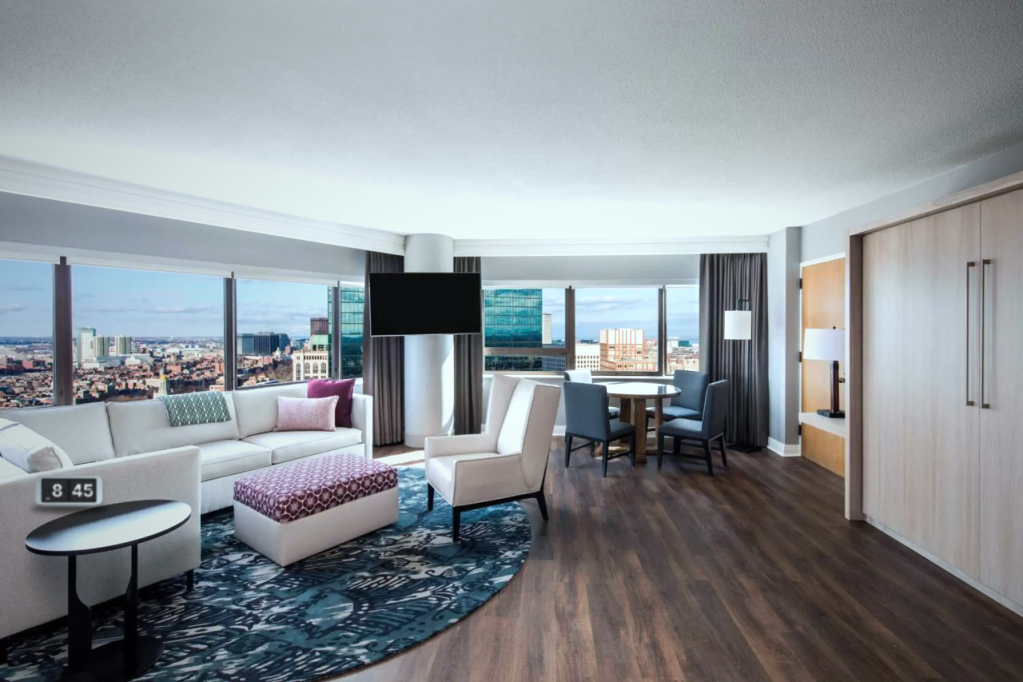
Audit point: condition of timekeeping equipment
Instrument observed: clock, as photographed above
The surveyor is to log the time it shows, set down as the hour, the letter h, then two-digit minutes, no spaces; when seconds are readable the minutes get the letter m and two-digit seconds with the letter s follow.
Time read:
8h45
